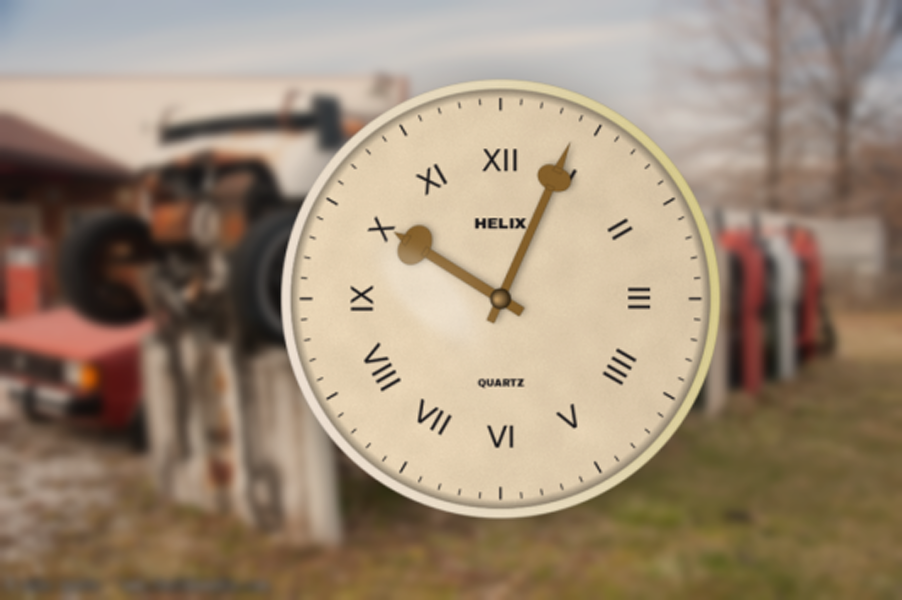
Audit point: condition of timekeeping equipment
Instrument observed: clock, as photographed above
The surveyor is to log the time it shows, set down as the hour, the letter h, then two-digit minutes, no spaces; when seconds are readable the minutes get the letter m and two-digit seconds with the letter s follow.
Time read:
10h04
